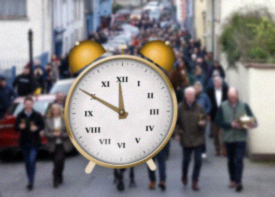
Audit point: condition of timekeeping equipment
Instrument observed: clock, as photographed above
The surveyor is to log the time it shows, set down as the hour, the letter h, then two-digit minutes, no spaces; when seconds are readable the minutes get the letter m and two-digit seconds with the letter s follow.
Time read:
11h50
